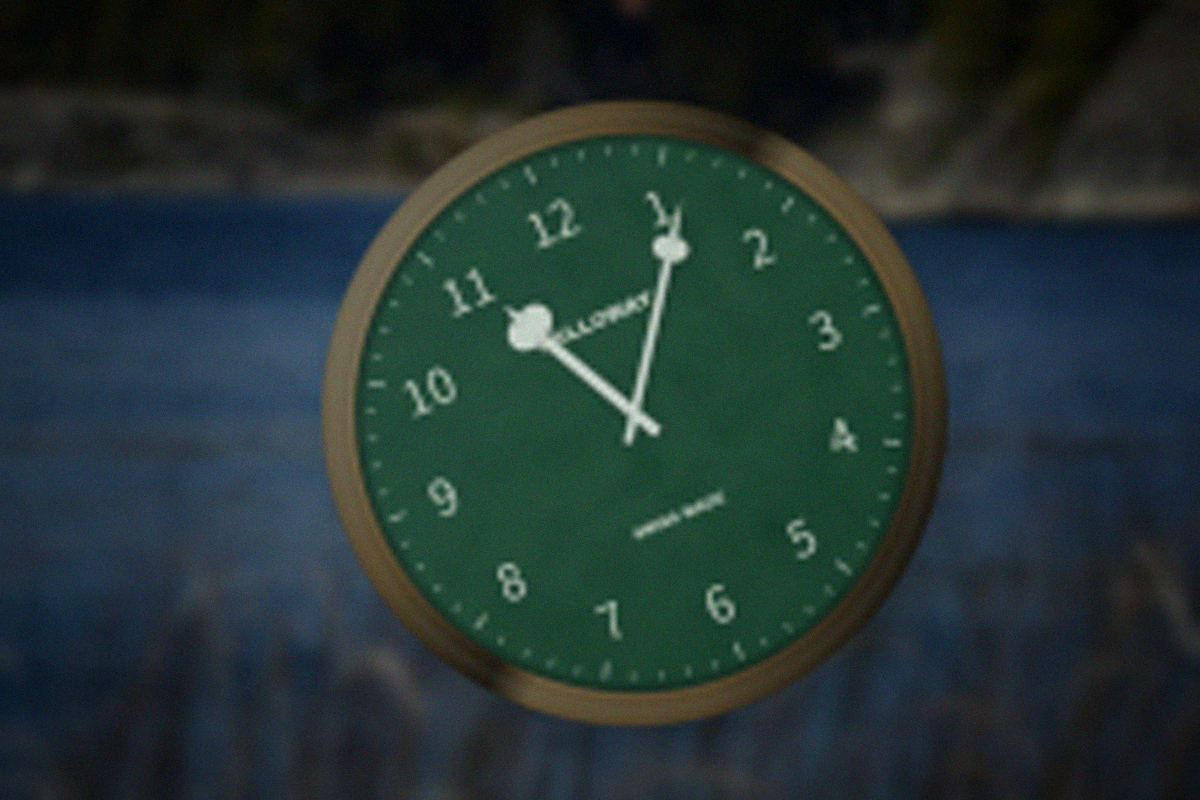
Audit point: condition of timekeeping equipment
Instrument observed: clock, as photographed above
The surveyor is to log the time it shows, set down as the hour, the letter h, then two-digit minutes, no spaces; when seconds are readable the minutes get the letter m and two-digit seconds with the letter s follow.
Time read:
11h06
